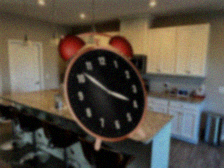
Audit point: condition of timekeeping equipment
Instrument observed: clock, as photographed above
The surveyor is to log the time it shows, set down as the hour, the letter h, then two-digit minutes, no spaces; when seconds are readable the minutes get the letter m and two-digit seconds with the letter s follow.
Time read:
3h52
